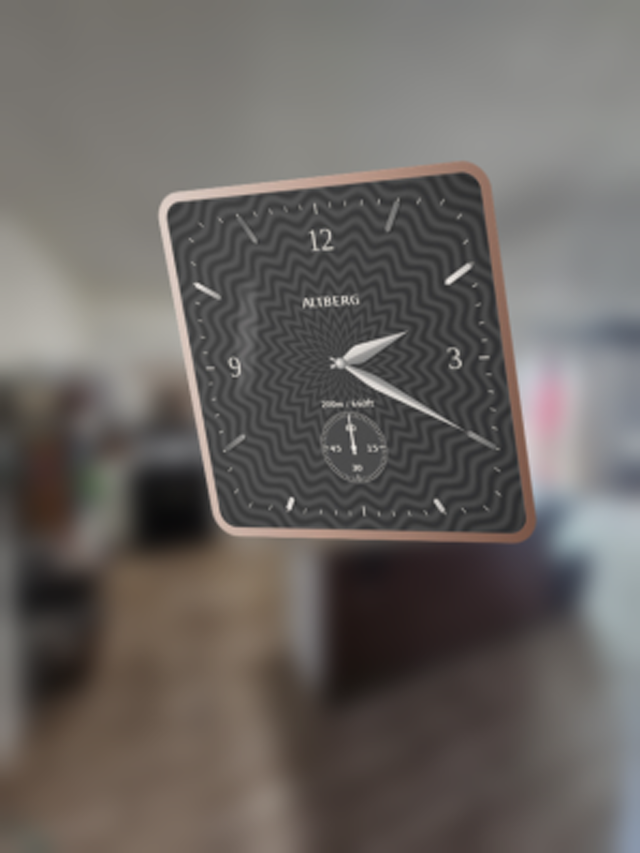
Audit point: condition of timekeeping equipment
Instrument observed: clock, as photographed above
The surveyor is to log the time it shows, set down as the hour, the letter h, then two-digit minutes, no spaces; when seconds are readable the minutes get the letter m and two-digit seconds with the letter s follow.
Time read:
2h20
